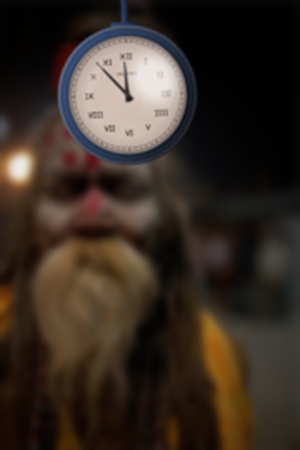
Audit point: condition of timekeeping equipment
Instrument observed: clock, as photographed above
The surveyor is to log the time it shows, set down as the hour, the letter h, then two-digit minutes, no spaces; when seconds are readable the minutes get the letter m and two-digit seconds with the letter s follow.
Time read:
11h53
